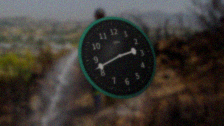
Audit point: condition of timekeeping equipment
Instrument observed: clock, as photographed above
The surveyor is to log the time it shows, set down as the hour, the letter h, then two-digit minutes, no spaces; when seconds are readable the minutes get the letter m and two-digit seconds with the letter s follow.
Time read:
2h42
